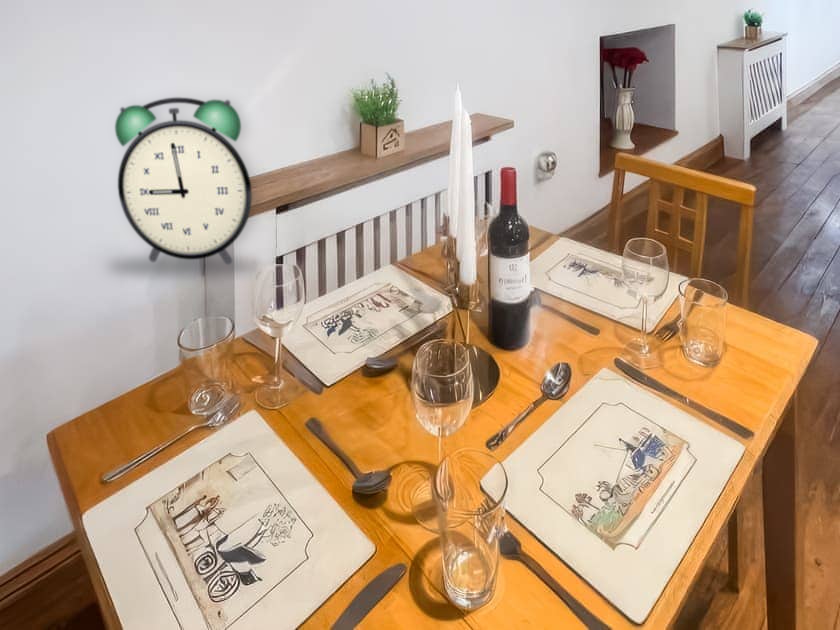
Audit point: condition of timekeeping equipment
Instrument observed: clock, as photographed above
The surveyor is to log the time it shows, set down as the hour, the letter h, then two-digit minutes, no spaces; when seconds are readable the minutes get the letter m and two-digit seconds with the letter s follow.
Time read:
8h59
